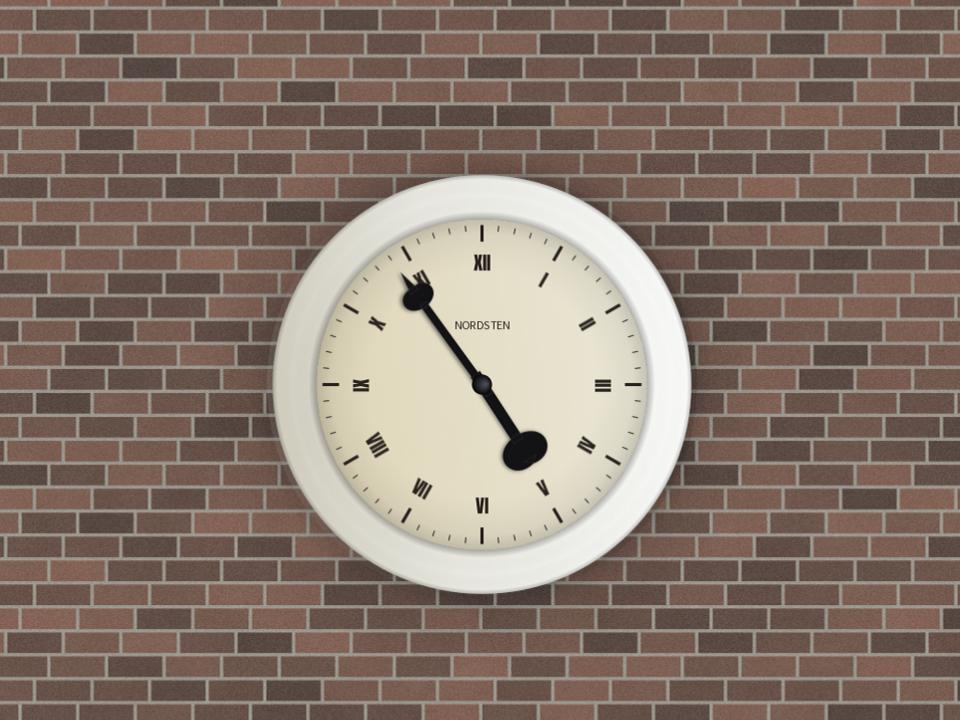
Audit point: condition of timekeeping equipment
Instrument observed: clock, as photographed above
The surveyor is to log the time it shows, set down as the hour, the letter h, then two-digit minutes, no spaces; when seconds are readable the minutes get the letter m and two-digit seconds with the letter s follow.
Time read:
4h54
